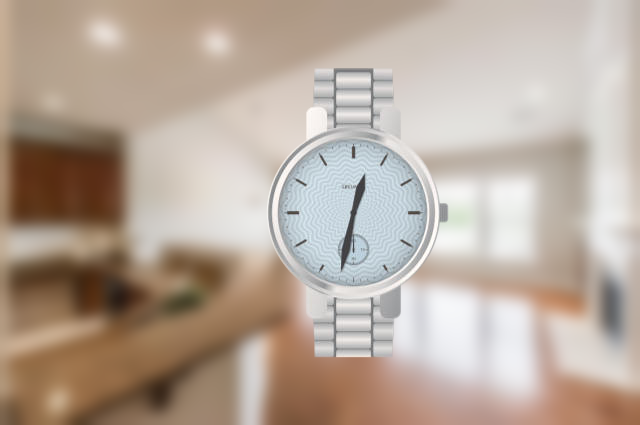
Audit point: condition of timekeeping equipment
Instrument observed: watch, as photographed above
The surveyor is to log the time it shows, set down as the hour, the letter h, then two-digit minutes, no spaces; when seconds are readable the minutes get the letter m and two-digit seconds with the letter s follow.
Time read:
12h32
